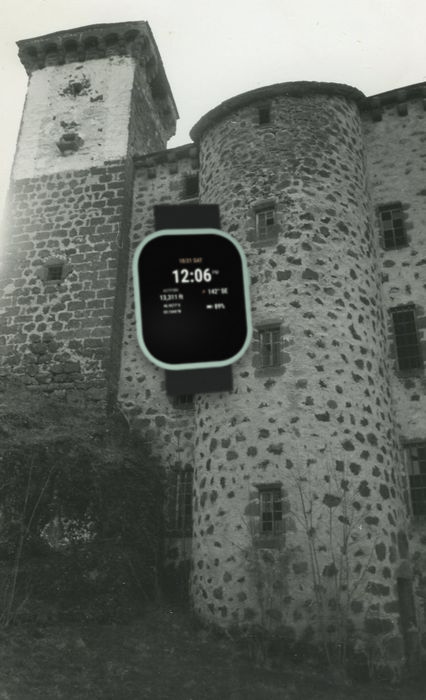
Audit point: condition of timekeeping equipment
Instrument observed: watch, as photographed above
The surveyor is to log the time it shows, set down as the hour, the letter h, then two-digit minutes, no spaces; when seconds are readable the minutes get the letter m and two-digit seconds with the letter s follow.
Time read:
12h06
